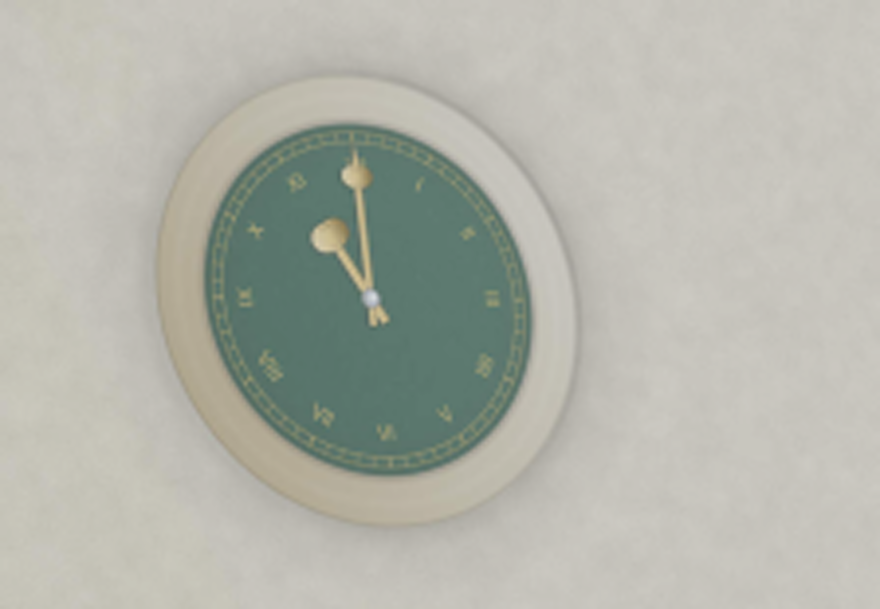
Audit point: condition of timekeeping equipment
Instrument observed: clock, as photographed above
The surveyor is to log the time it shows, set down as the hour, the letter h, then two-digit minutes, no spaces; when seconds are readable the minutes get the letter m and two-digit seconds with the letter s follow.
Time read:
11h00
